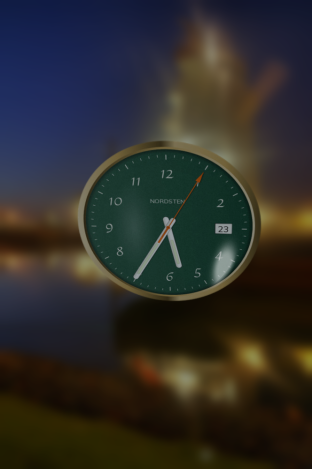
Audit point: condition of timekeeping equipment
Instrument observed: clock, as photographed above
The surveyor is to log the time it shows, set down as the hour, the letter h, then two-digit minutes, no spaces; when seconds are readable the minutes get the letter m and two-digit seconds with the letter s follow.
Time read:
5h35m05s
